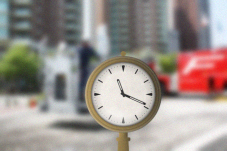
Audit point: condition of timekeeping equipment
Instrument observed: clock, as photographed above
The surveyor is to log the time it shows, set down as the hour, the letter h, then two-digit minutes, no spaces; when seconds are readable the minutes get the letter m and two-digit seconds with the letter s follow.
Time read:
11h19
